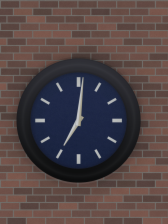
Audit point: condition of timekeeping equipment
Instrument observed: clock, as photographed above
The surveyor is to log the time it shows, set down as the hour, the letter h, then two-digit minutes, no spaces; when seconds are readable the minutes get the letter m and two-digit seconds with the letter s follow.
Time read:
7h01
